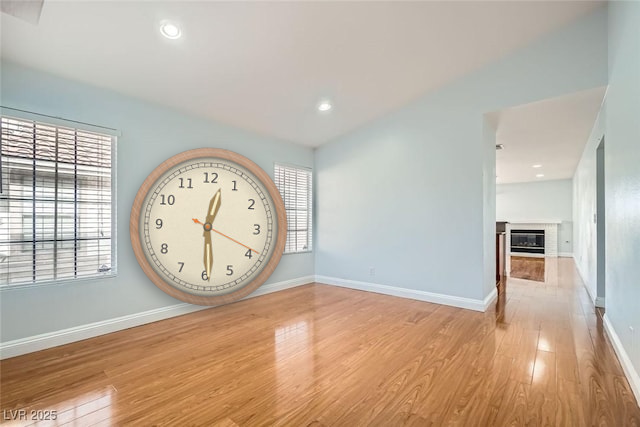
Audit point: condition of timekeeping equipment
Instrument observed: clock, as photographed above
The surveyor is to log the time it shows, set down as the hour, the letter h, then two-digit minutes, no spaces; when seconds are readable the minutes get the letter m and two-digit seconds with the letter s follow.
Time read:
12h29m19s
